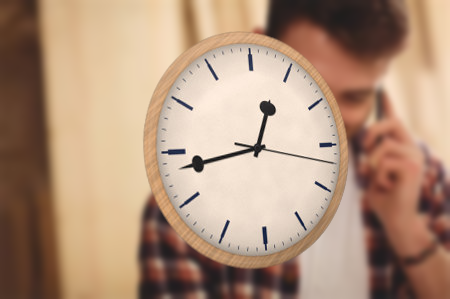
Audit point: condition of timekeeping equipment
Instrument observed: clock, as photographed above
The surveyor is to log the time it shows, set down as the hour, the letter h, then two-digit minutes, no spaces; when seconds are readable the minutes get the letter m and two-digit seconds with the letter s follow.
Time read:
12h43m17s
